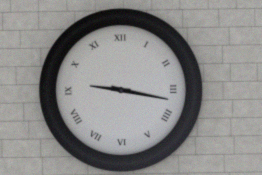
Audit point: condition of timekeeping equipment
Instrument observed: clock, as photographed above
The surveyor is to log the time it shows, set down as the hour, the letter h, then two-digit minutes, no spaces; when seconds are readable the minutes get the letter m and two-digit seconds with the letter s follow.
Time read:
9h17
